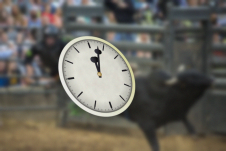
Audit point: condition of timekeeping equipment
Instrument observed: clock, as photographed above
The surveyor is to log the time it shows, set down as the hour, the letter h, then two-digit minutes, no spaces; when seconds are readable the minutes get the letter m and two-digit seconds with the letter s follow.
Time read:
12h03
